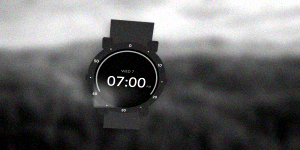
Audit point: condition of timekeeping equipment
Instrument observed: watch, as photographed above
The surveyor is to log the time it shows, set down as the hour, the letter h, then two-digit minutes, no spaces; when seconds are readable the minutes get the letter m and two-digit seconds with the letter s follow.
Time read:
7h00
